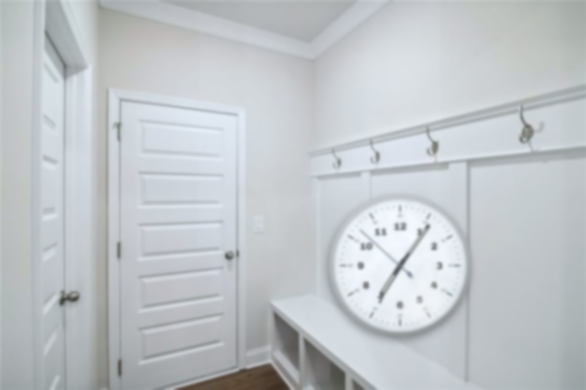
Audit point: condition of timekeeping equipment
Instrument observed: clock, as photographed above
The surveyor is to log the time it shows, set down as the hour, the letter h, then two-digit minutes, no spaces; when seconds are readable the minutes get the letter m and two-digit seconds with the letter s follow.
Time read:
7h05m52s
